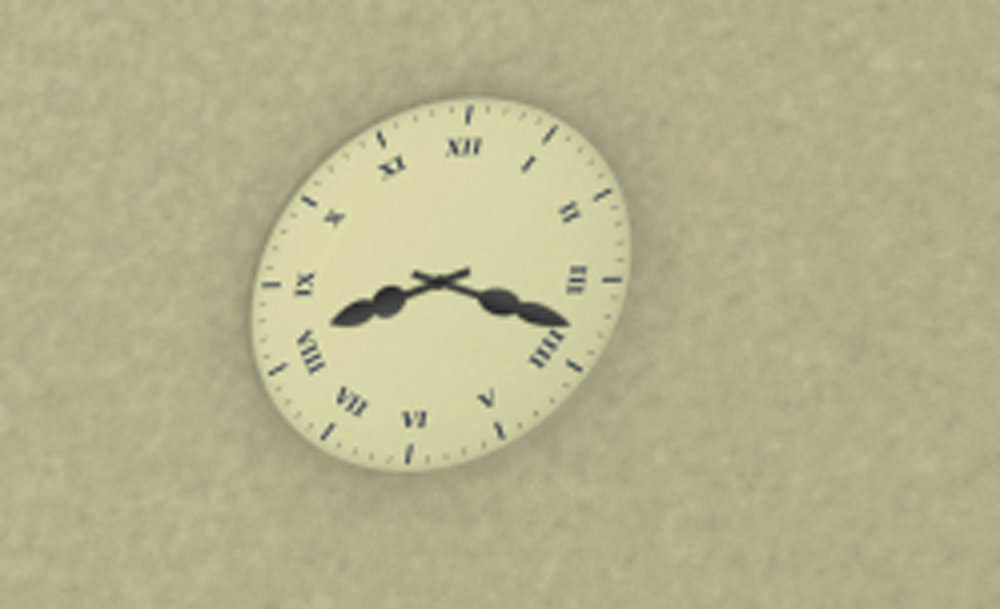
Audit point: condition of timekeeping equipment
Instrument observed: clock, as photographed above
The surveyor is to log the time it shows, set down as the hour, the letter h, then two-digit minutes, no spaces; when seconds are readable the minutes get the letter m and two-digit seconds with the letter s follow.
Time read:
8h18
